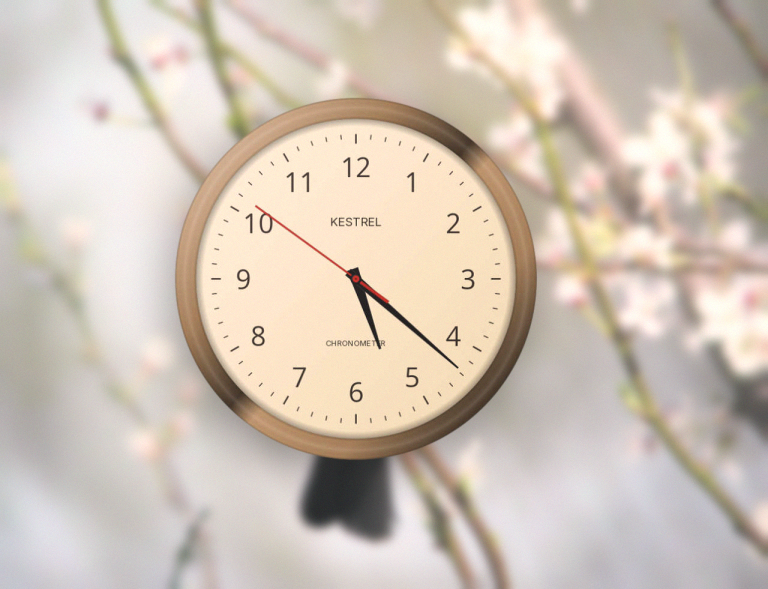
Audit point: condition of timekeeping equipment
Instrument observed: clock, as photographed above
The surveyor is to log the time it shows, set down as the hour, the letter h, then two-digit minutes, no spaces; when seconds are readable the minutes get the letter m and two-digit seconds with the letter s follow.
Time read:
5h21m51s
